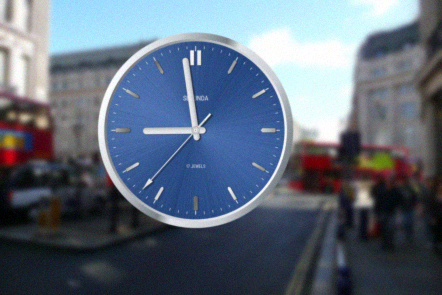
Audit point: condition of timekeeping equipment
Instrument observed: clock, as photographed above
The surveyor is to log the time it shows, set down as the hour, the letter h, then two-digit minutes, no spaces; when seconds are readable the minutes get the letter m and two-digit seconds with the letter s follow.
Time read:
8h58m37s
